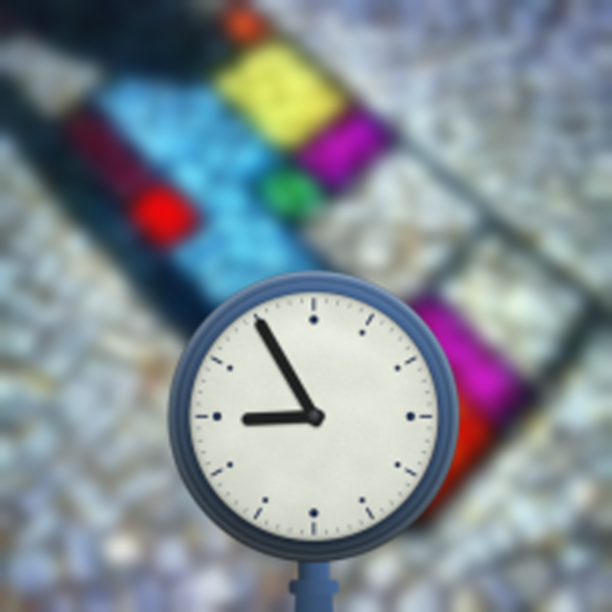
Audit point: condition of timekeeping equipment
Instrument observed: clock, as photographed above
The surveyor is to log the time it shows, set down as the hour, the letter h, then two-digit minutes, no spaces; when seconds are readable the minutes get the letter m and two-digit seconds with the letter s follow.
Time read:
8h55
